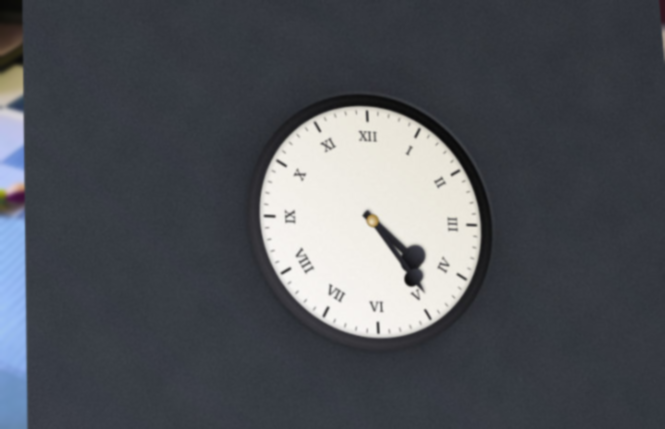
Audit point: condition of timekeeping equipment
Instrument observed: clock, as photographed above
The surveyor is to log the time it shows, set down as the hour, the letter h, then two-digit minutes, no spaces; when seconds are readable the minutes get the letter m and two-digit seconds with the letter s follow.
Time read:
4h24
